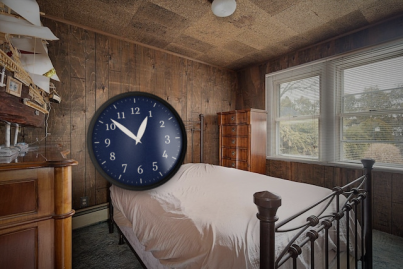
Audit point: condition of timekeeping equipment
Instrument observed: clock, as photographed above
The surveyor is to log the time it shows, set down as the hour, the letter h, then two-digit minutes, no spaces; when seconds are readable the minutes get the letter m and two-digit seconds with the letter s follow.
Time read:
12h52
